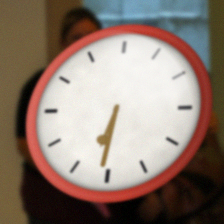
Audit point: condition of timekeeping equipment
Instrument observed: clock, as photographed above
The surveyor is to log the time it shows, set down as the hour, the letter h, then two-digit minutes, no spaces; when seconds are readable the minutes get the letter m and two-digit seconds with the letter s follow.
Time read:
6h31
